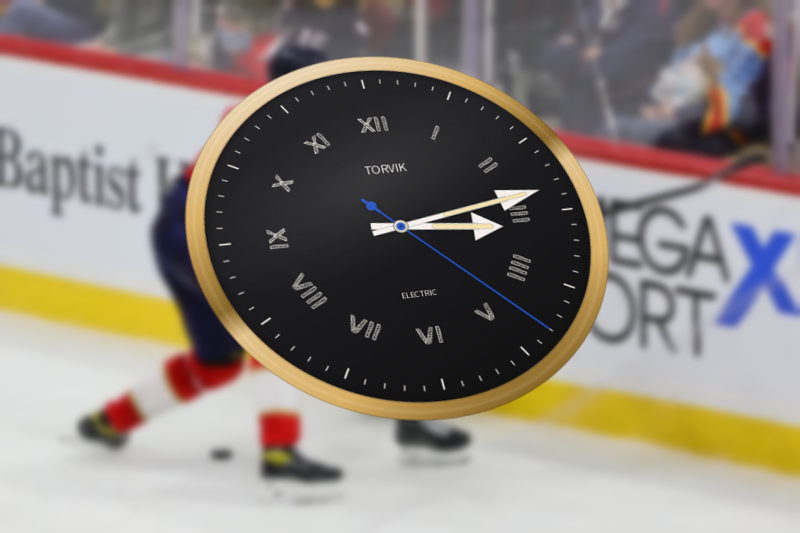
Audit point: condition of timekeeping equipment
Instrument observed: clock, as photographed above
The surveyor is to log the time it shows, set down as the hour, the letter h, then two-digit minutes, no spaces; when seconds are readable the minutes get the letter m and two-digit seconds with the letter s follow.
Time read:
3h13m23s
